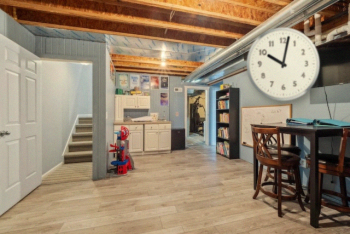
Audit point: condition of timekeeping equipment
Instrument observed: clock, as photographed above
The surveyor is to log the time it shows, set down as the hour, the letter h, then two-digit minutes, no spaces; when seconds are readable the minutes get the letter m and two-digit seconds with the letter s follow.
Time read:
10h02
